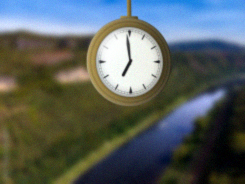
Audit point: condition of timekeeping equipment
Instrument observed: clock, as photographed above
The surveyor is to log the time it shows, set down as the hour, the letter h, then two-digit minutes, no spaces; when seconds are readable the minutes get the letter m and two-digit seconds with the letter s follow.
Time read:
6h59
